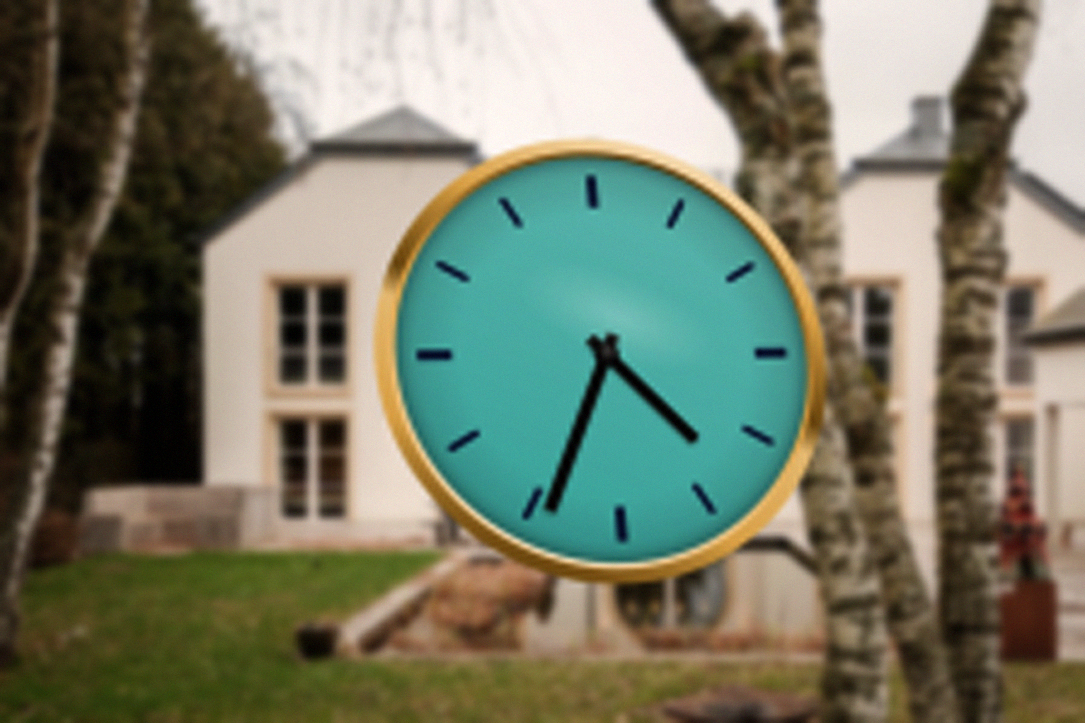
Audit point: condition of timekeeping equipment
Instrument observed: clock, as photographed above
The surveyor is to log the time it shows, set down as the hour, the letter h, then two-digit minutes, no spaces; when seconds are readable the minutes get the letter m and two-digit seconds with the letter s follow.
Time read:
4h34
